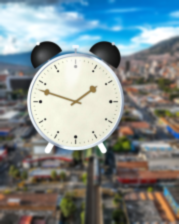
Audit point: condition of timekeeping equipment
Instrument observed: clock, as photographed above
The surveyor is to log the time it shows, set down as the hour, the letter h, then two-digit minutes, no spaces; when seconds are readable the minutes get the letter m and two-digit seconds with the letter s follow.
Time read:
1h48
